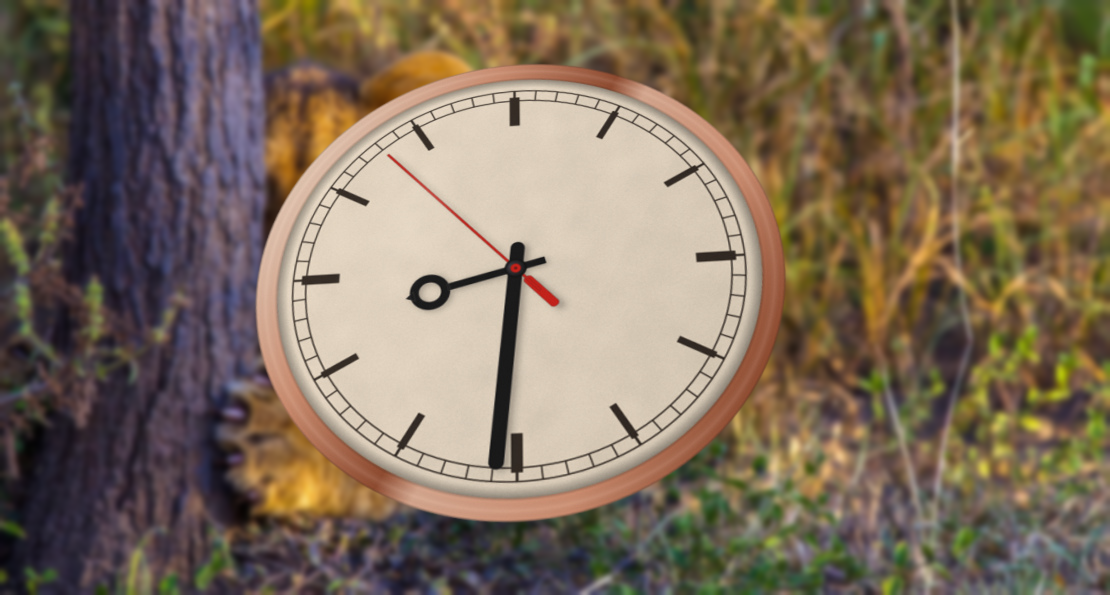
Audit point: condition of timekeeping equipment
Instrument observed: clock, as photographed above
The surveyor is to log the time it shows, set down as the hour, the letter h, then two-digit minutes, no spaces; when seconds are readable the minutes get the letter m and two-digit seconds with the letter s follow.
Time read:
8h30m53s
